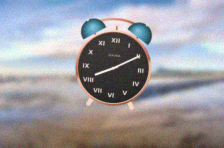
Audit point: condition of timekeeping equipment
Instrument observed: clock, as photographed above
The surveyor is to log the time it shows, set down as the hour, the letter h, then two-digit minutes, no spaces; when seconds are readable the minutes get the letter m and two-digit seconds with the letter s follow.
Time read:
8h10
